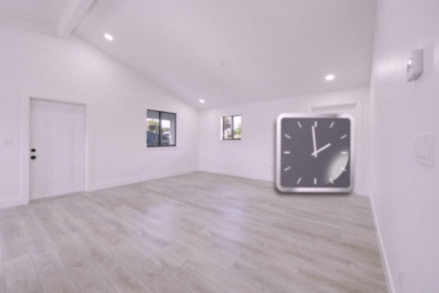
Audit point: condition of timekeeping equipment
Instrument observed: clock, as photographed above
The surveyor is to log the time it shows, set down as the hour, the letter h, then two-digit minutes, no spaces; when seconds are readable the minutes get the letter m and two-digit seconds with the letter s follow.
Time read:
1h59
